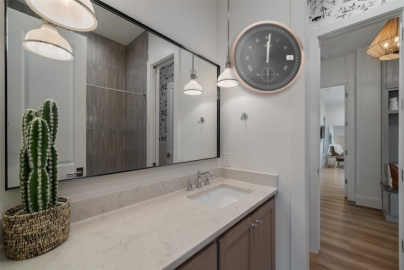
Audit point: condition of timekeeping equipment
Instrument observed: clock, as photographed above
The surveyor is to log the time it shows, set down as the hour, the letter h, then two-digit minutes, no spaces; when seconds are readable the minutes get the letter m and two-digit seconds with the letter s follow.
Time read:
12h01
